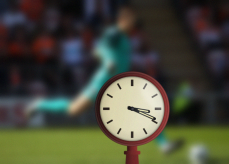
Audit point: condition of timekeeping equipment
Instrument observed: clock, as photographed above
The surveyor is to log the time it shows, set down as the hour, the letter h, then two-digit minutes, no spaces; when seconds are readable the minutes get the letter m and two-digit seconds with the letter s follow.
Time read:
3h19
